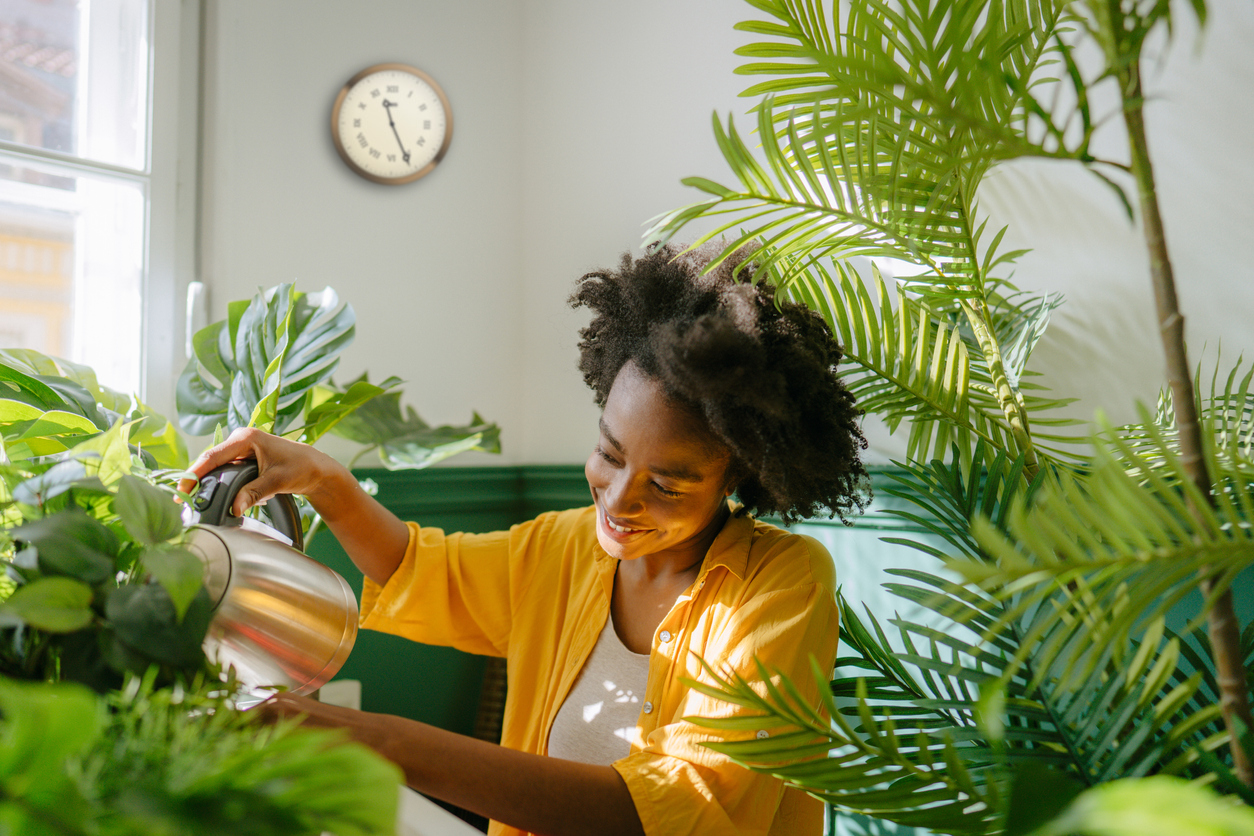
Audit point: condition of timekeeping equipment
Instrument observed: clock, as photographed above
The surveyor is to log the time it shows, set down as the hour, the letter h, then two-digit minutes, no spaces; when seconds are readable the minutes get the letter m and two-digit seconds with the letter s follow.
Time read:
11h26
